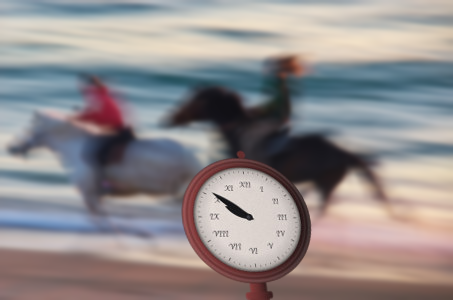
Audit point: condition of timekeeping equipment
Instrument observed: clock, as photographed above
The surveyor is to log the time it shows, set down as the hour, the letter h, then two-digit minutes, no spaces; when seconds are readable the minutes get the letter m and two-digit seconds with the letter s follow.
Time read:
9h51
